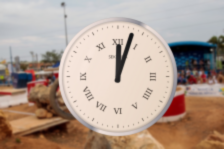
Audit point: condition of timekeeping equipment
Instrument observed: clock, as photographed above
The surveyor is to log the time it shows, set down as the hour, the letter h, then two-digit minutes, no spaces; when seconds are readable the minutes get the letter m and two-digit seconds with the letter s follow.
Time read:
12h03
